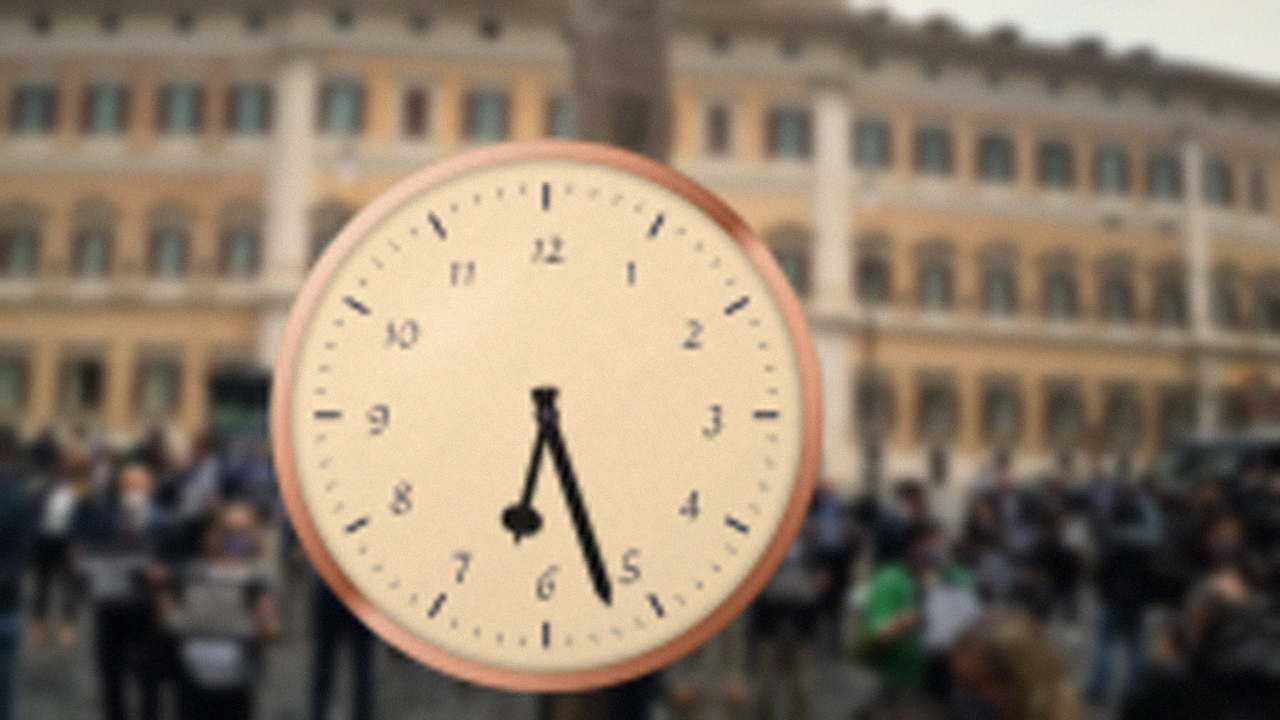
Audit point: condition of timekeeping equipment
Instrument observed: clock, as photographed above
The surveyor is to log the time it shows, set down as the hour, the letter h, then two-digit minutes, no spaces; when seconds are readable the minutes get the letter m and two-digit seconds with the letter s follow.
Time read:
6h27
